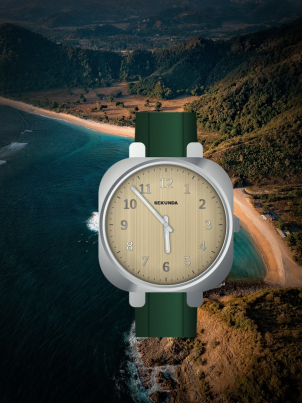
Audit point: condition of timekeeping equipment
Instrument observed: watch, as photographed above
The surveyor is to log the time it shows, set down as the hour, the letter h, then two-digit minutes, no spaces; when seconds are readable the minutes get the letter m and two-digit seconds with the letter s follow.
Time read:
5h53
